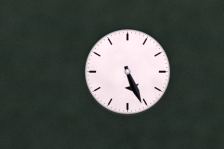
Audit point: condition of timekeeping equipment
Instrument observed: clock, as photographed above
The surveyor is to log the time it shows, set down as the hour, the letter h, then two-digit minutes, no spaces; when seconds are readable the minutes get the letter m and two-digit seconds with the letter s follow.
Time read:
5h26
